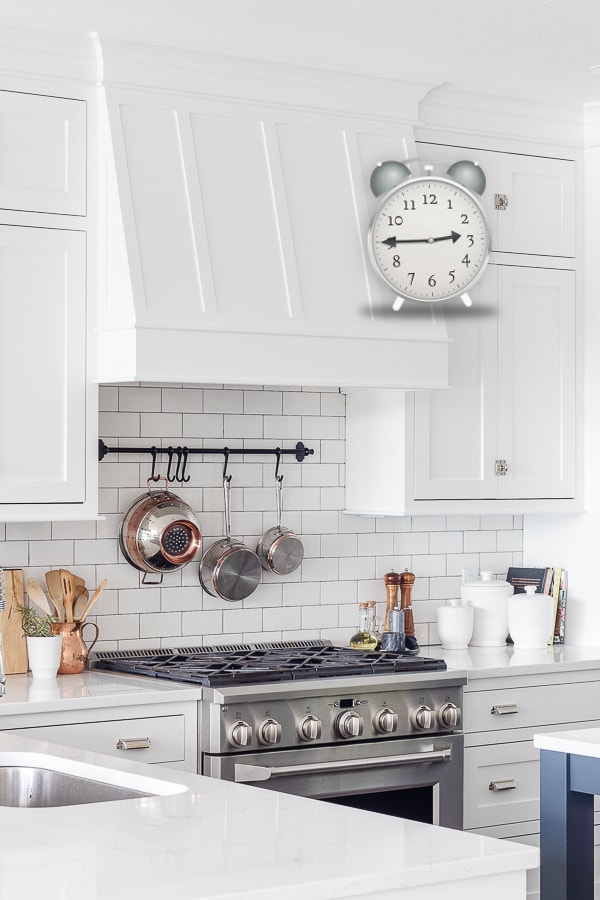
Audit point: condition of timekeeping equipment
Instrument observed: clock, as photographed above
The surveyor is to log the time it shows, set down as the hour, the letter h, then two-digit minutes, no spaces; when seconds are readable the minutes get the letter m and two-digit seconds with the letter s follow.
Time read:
2h45
